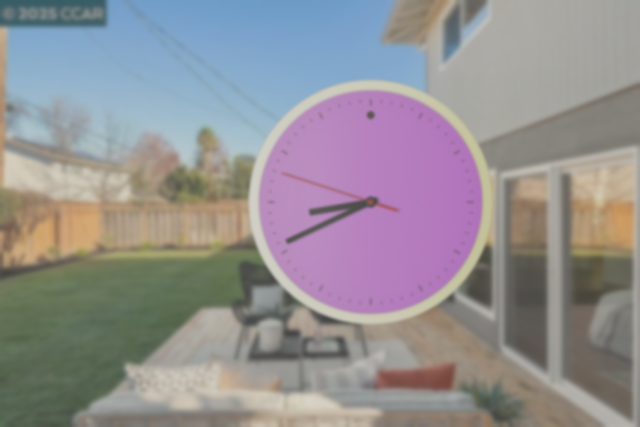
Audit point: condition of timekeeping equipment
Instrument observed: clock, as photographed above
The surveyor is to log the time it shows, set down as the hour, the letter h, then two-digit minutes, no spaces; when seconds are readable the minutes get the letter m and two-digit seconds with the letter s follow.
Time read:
8h40m48s
